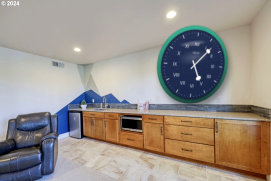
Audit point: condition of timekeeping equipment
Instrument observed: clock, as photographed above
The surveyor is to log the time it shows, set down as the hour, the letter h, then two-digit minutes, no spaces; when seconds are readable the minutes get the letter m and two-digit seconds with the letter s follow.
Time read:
5h07
